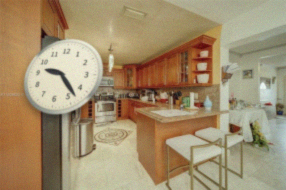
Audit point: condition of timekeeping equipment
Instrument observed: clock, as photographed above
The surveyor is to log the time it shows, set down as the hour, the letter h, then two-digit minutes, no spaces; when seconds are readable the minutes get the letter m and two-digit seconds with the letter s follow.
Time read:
9h23
